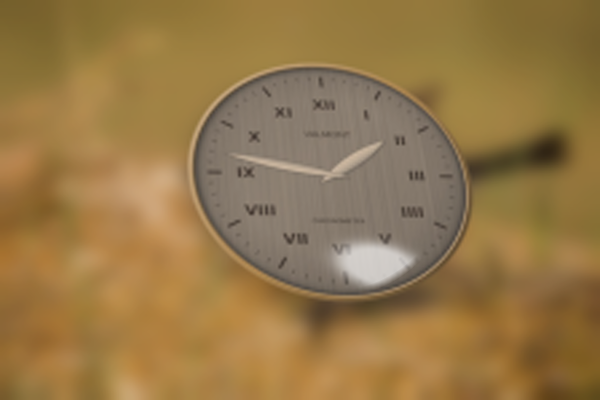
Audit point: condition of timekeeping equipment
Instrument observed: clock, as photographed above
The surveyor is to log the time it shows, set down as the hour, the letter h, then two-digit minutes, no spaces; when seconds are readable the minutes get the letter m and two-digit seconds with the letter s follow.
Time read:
1h47
